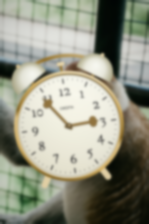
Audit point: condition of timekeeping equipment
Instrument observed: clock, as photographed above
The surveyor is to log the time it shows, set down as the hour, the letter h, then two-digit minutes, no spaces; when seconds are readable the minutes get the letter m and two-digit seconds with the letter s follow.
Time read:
2h54
